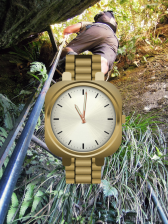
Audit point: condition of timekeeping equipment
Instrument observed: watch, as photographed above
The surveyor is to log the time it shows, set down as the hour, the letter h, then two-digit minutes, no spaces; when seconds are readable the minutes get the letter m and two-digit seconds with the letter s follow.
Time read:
11h01
